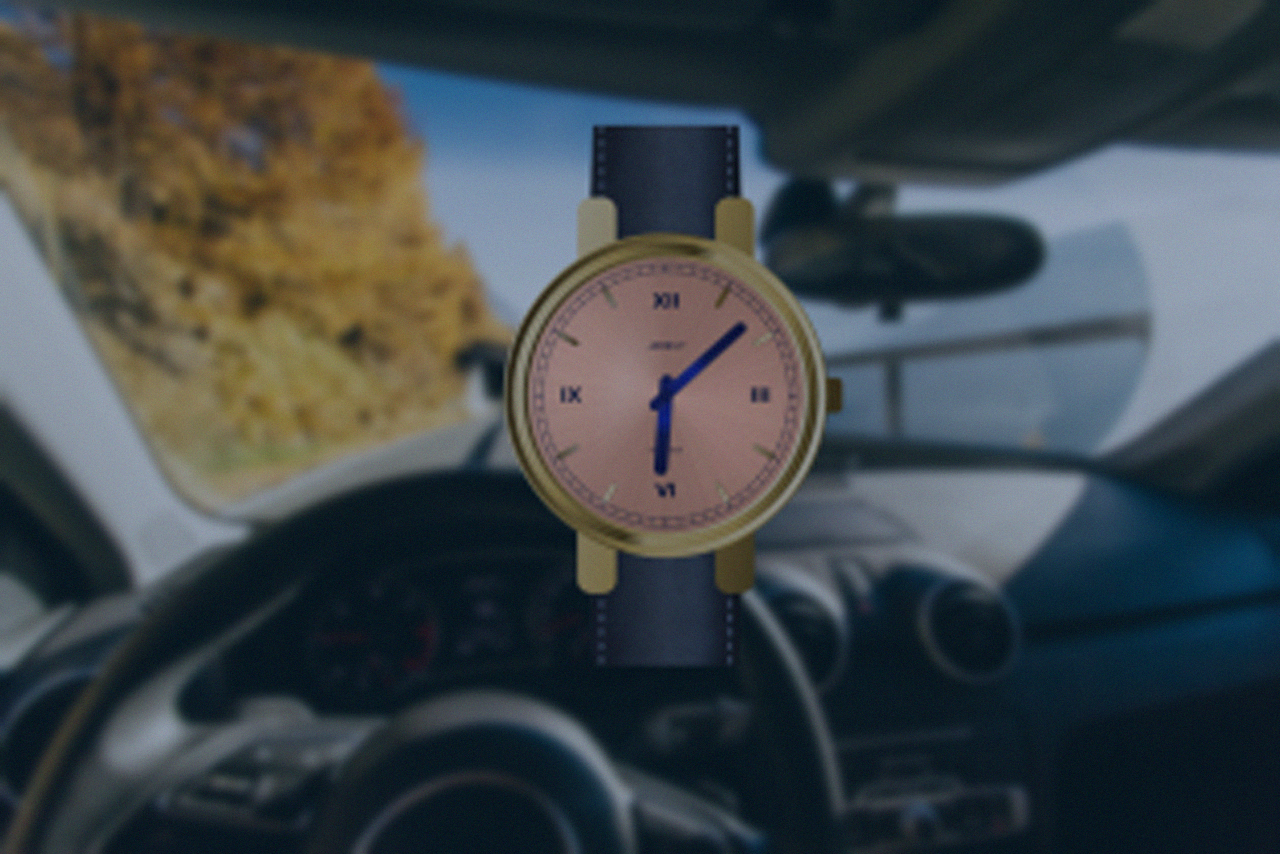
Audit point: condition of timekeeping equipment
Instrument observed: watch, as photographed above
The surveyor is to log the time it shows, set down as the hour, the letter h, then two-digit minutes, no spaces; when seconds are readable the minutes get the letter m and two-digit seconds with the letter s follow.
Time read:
6h08
